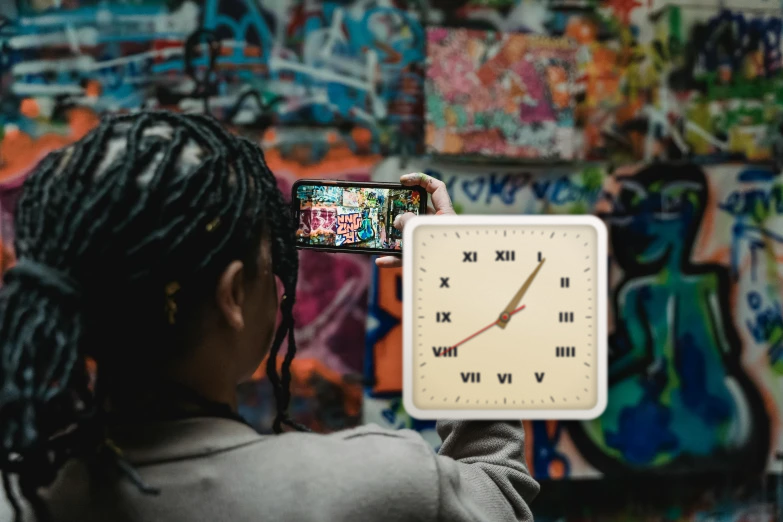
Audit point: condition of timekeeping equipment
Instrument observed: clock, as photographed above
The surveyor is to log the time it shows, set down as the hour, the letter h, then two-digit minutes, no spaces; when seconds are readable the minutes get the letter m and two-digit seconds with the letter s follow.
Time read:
1h05m40s
